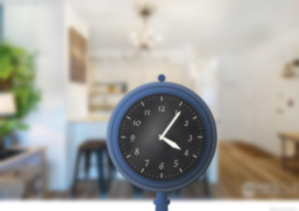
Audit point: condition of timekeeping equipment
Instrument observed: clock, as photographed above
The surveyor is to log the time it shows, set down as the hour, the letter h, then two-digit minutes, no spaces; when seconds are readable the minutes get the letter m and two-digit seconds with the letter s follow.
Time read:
4h06
